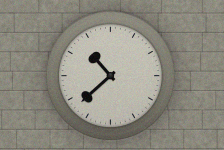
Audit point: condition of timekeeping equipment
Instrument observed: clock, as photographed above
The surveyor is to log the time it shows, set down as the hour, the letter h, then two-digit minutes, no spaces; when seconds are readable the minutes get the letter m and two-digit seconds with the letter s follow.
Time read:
10h38
